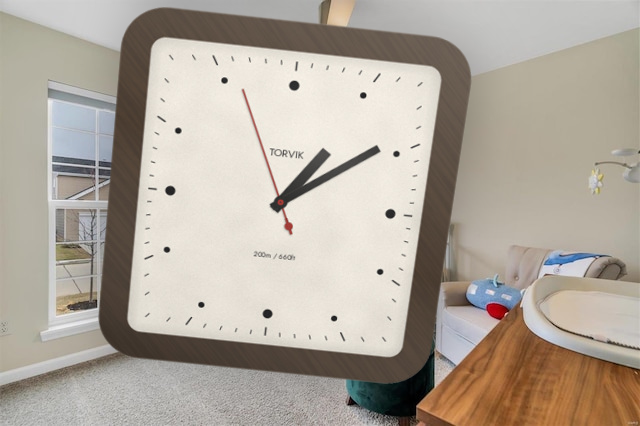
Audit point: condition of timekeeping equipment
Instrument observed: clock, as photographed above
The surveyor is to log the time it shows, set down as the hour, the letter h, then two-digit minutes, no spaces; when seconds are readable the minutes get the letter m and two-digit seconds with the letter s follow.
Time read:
1h08m56s
